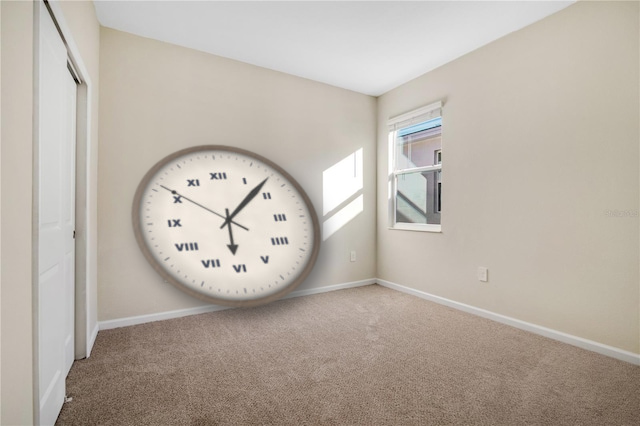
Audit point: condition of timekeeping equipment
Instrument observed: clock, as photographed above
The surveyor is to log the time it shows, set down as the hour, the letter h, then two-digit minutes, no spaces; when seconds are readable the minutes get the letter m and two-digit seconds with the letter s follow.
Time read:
6h07m51s
